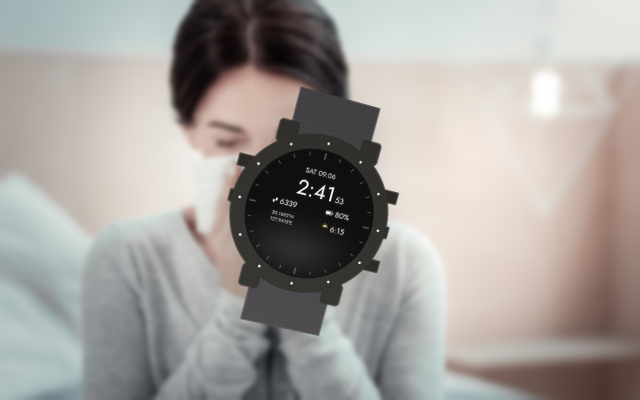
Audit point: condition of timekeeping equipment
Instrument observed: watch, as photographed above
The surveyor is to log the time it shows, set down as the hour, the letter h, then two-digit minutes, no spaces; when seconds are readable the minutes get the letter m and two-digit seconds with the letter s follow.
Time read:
2h41m53s
